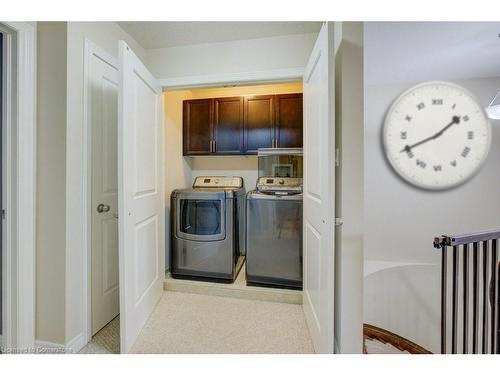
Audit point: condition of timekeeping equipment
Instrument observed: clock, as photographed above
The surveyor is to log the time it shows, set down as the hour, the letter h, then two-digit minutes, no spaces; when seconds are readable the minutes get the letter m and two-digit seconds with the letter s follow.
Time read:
1h41
